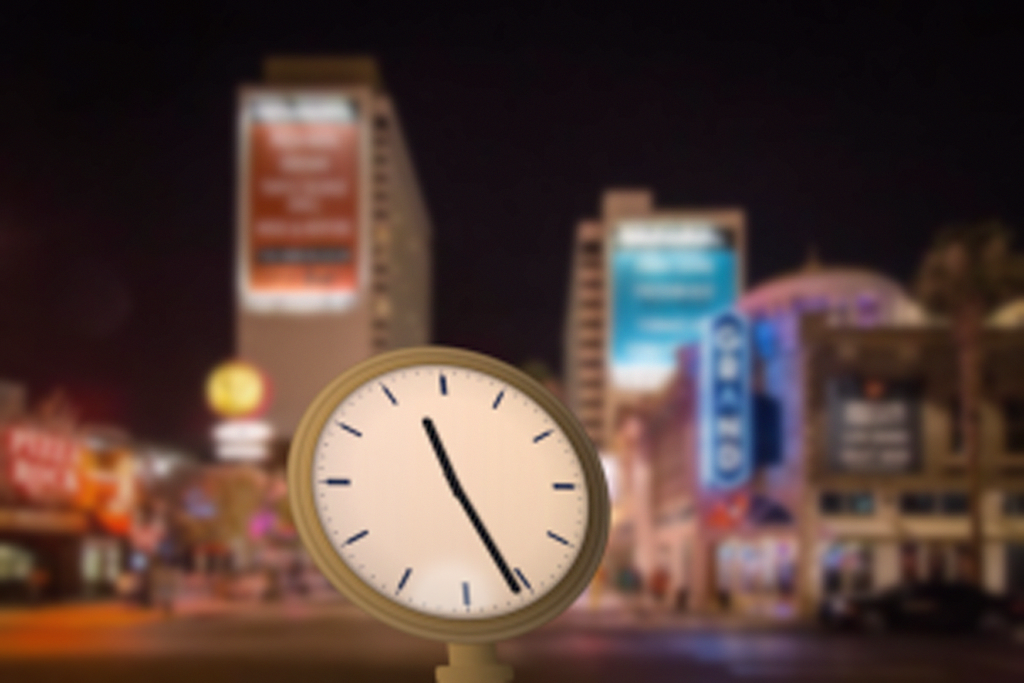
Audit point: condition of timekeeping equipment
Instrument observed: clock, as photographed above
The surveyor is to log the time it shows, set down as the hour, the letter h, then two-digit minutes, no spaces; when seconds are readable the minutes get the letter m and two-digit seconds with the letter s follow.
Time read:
11h26
